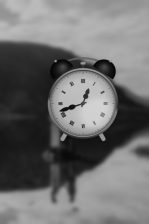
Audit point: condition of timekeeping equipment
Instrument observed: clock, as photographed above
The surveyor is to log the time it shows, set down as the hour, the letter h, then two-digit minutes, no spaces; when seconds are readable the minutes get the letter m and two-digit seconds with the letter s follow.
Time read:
12h42
